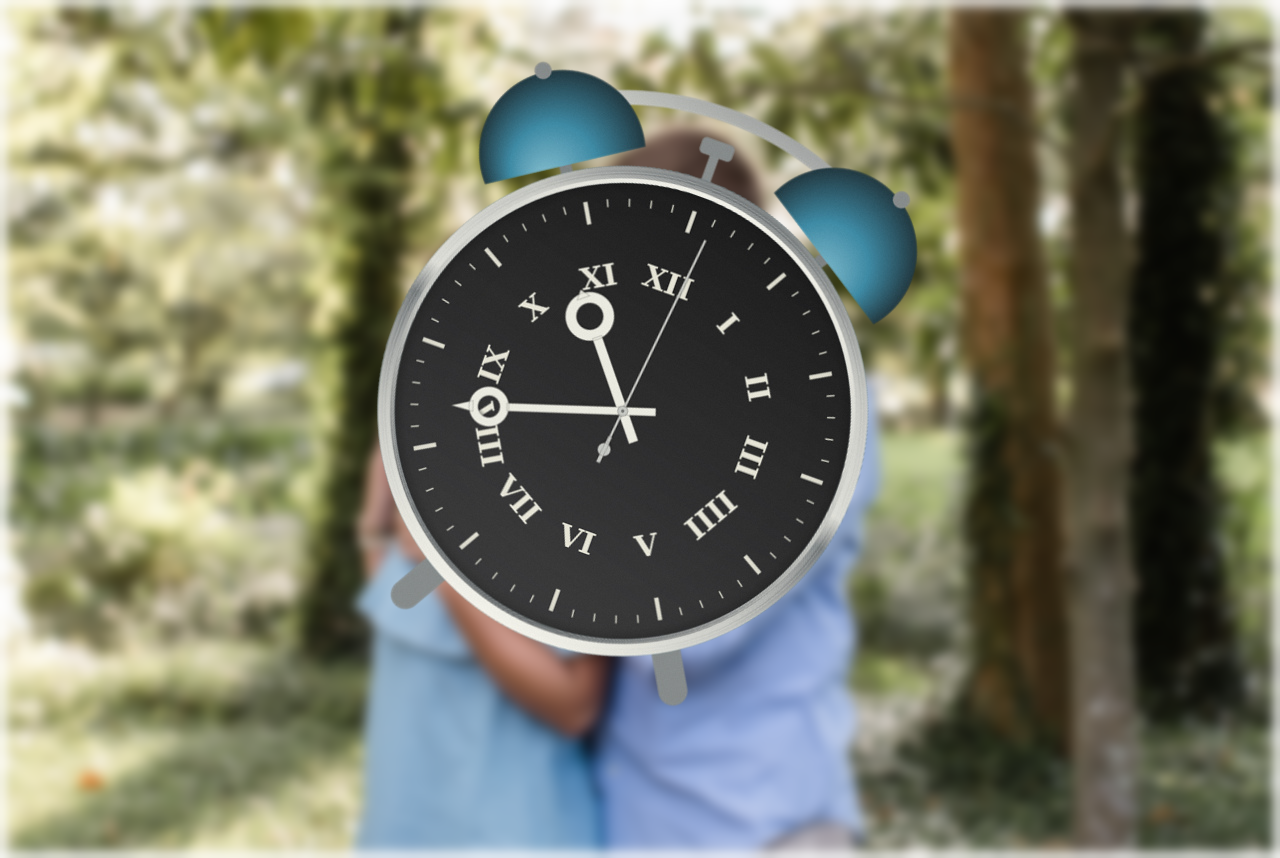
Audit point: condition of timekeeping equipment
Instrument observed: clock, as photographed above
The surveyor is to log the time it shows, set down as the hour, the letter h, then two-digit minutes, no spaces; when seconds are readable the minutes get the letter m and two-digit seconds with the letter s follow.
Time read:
10h42m01s
